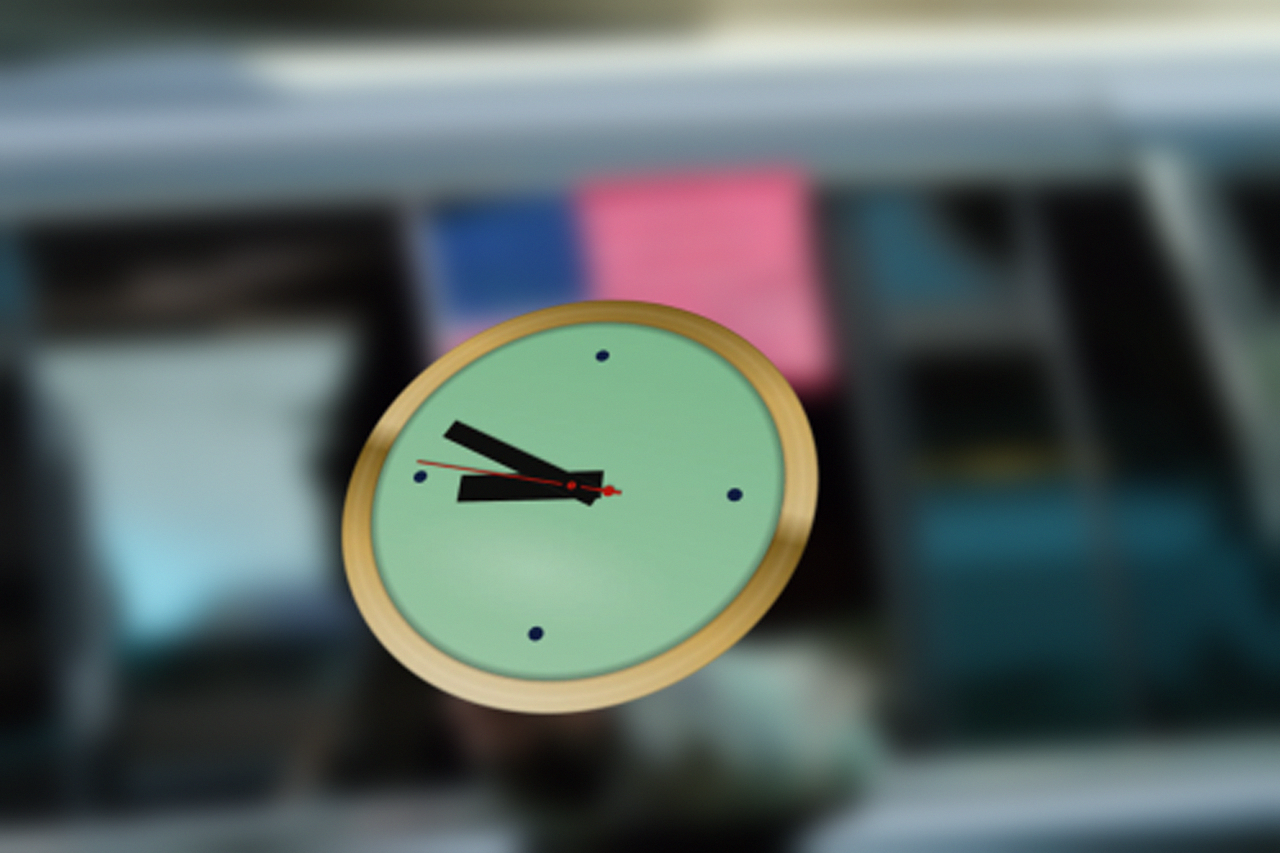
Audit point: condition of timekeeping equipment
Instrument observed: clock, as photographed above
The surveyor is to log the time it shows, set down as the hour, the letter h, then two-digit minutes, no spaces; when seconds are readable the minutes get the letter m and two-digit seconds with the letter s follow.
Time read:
8h48m46s
